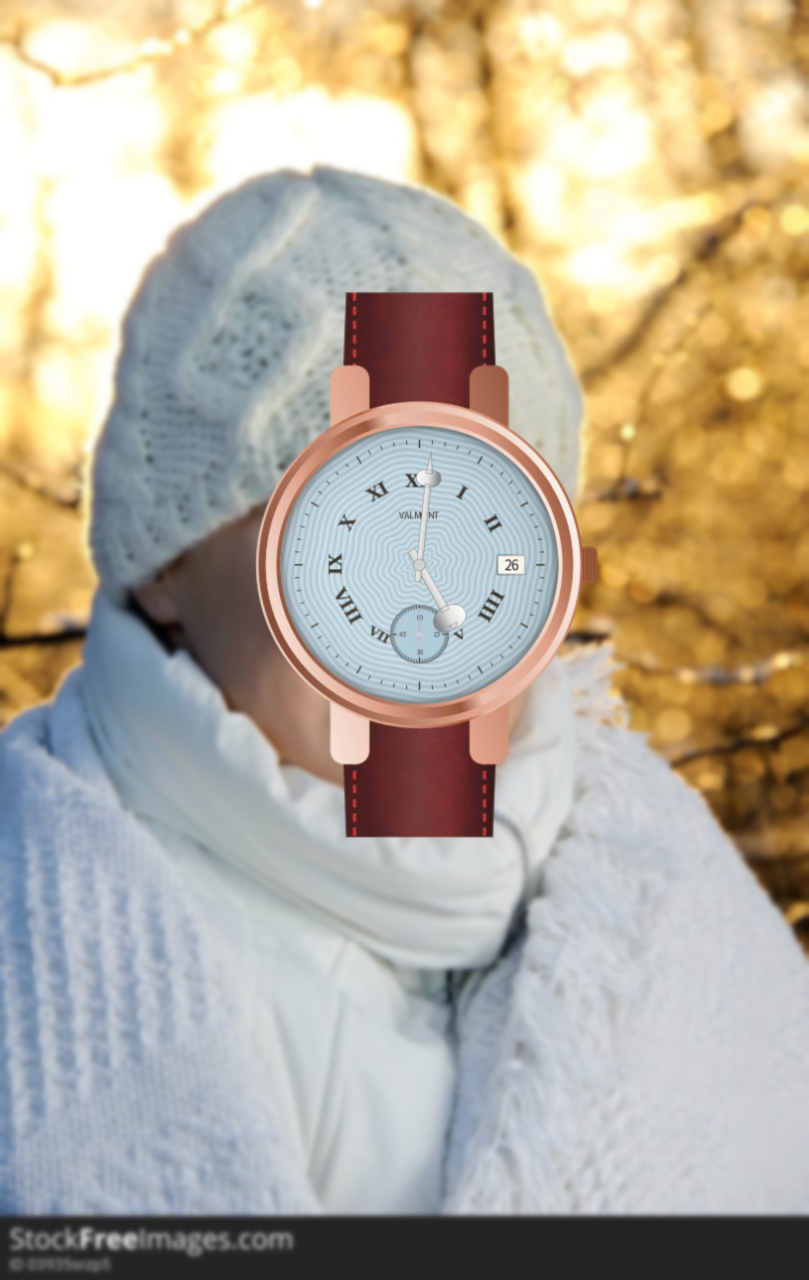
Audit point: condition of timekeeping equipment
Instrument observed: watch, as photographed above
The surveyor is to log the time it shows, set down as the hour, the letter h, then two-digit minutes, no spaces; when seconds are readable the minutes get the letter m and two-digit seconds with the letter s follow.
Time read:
5h01
